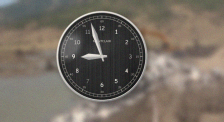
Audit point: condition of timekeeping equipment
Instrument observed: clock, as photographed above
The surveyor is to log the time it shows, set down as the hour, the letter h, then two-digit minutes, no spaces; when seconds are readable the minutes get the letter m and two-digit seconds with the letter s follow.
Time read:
8h57
